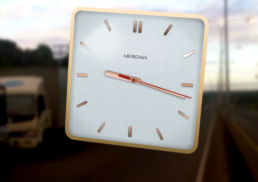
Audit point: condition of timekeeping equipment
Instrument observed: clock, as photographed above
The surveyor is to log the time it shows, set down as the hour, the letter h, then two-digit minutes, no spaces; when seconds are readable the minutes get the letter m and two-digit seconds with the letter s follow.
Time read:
9h17m17s
